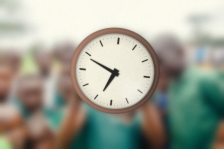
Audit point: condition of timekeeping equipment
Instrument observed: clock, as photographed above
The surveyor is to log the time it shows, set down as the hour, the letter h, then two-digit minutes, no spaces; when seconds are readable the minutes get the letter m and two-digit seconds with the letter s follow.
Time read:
6h49
